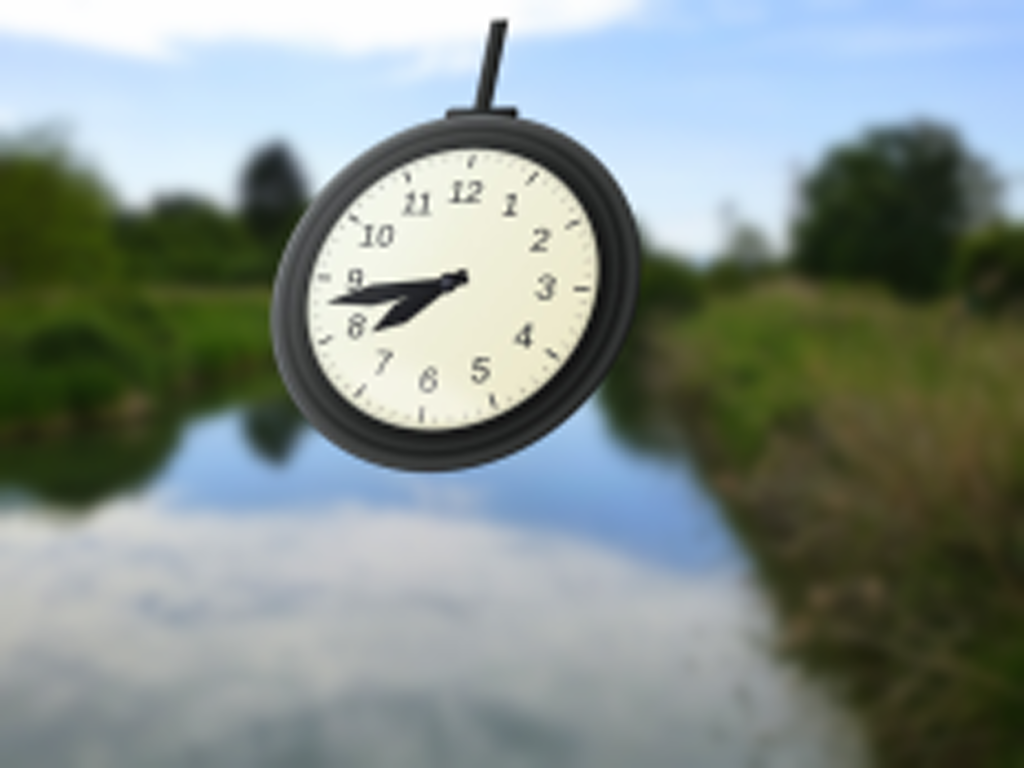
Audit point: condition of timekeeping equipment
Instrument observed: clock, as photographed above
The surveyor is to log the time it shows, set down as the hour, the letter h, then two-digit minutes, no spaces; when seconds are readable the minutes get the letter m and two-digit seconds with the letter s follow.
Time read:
7h43
